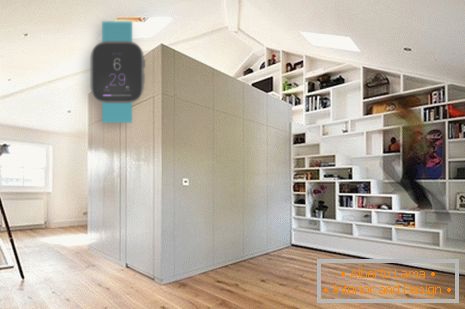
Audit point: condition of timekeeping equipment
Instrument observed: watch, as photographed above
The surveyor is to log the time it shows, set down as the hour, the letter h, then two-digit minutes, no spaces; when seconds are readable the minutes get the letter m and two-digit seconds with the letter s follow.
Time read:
6h29
